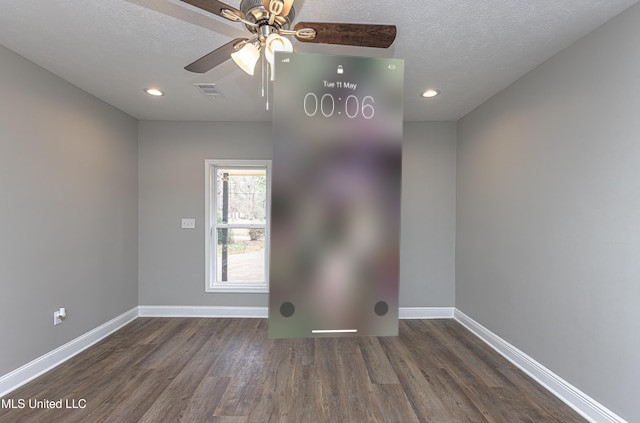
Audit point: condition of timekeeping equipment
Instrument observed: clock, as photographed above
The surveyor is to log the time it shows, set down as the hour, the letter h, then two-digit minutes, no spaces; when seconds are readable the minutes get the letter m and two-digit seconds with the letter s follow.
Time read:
0h06
